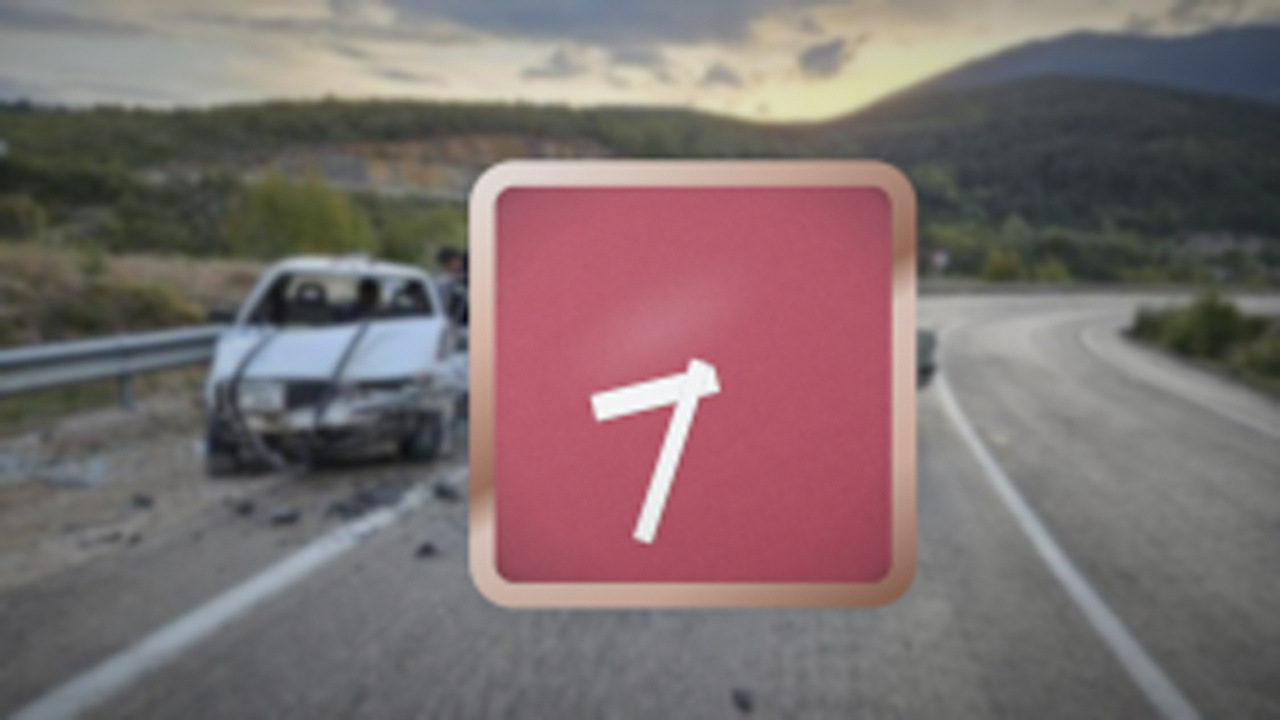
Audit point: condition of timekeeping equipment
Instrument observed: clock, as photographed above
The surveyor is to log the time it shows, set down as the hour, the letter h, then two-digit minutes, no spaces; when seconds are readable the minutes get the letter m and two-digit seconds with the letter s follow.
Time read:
8h33
